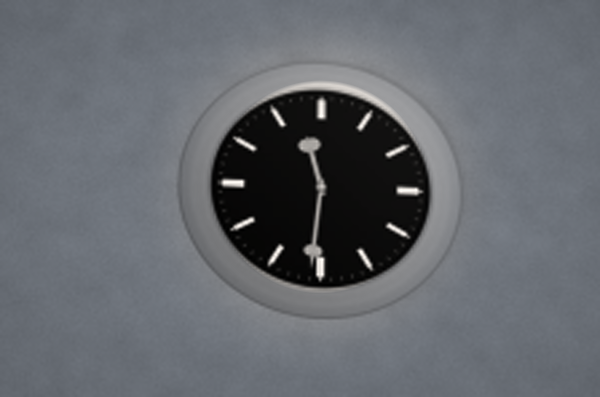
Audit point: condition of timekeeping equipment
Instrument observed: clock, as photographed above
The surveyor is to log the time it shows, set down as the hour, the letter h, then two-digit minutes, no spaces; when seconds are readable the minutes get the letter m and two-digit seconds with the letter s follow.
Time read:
11h31
